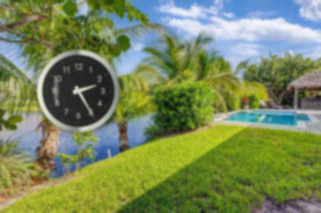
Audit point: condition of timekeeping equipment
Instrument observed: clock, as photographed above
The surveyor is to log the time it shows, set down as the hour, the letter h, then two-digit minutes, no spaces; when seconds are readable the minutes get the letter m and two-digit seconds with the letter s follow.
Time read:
2h25
